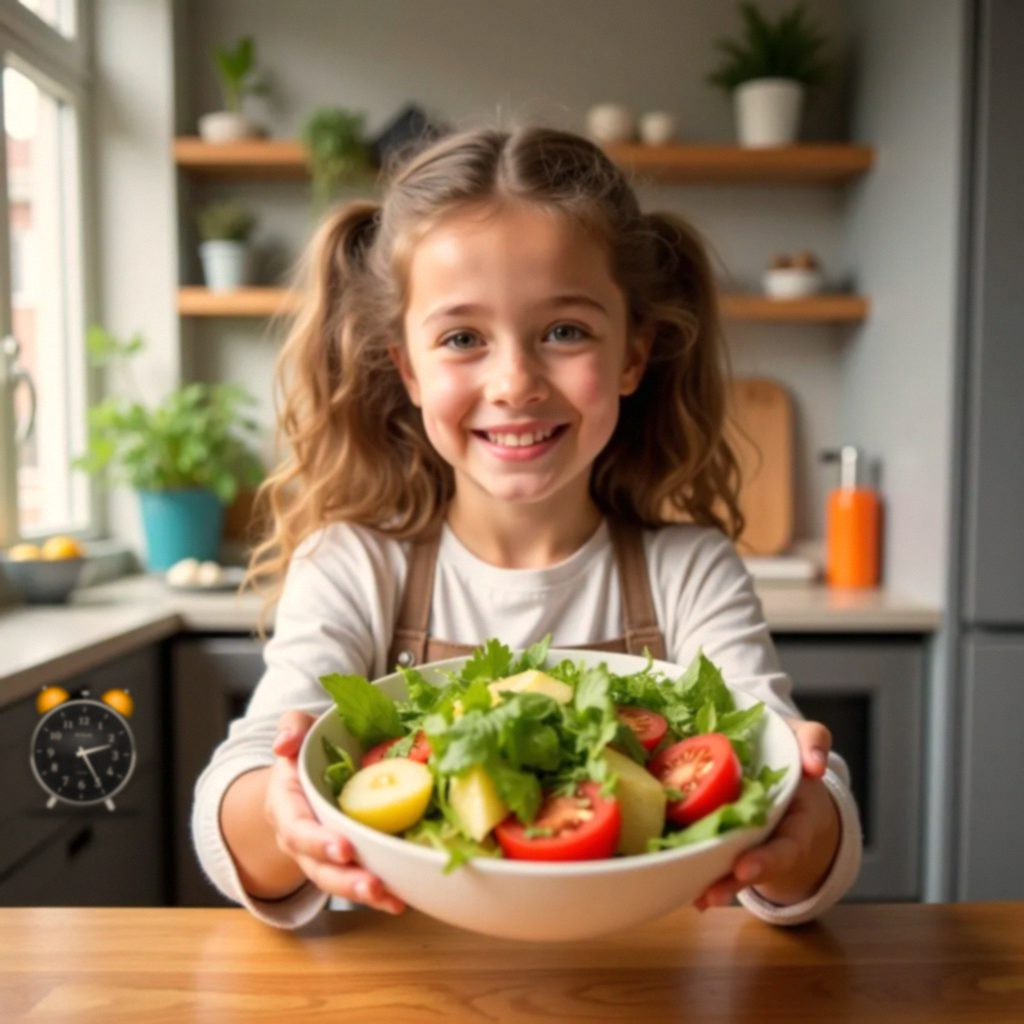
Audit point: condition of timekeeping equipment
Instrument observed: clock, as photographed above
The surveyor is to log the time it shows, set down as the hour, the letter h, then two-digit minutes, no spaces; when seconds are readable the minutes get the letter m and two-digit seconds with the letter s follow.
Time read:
2h25
